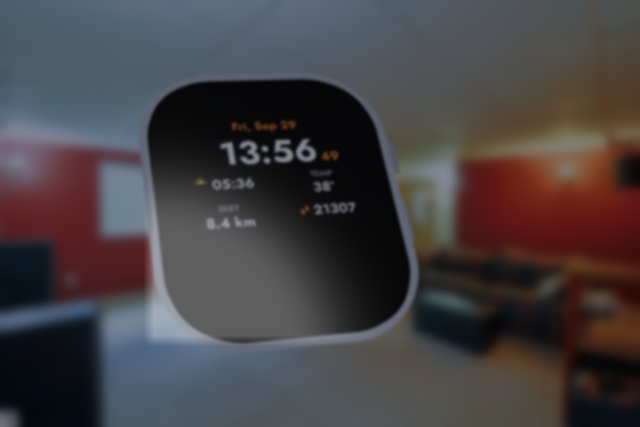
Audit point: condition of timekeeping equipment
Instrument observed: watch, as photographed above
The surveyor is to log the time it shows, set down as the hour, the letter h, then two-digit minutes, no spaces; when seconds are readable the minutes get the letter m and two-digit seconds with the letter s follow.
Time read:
13h56
